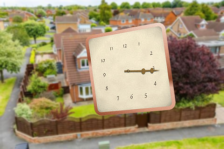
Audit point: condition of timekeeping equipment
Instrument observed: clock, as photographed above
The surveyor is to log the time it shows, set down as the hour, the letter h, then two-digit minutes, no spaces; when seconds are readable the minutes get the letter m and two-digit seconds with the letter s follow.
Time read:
3h16
